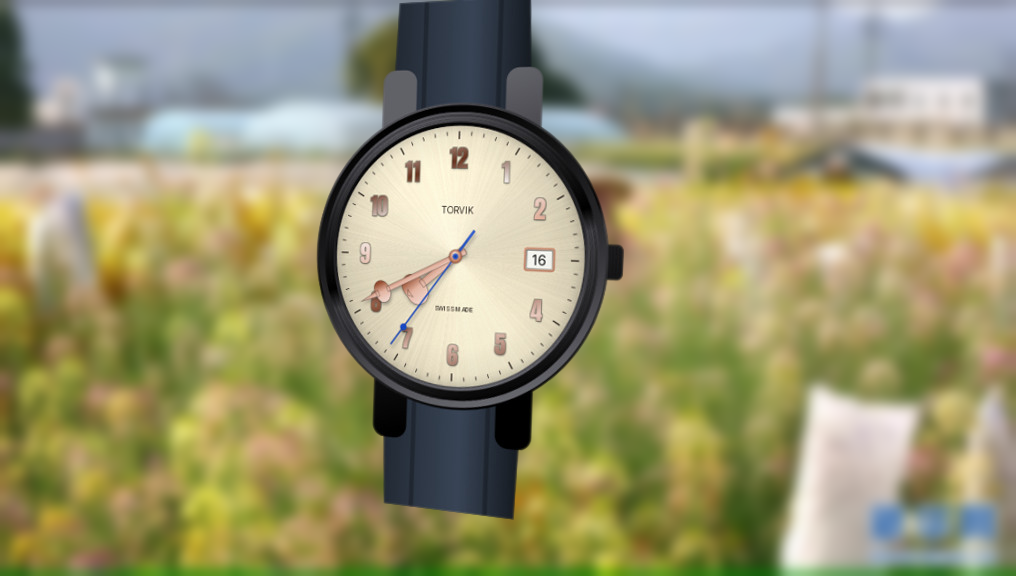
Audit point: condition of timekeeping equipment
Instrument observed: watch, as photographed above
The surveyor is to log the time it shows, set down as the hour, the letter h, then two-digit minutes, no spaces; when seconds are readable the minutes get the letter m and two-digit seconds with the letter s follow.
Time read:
7h40m36s
